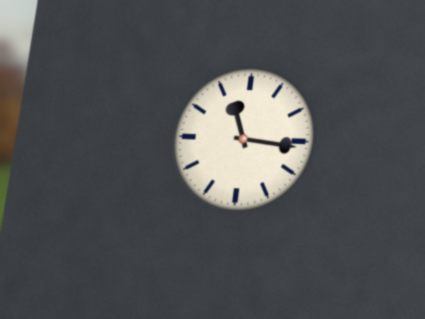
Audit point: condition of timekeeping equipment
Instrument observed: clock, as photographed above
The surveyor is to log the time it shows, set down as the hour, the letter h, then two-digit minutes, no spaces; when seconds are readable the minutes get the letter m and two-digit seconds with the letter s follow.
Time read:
11h16
